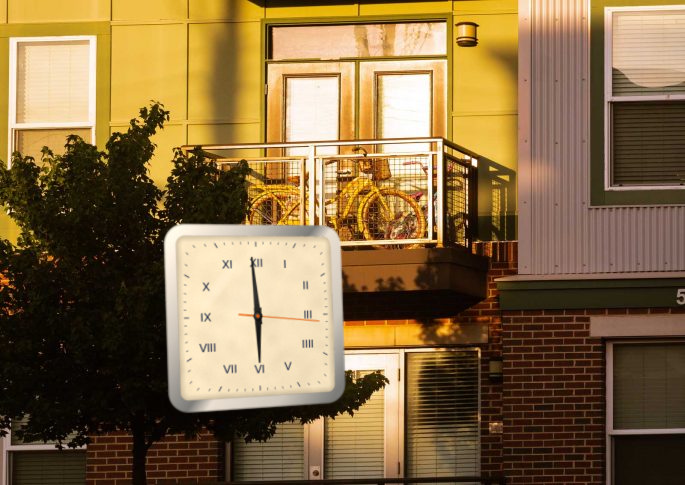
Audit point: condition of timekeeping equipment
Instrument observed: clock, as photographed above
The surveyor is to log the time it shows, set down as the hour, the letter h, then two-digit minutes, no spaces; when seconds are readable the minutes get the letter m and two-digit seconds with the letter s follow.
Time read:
5h59m16s
